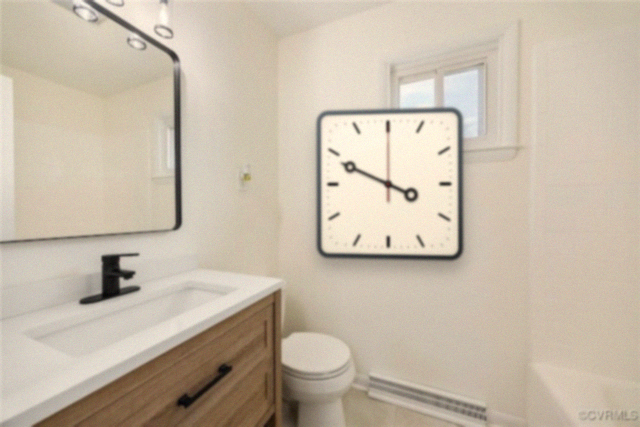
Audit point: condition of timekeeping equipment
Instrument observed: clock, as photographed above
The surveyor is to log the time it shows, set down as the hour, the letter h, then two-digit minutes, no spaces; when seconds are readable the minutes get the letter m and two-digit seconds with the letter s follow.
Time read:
3h49m00s
